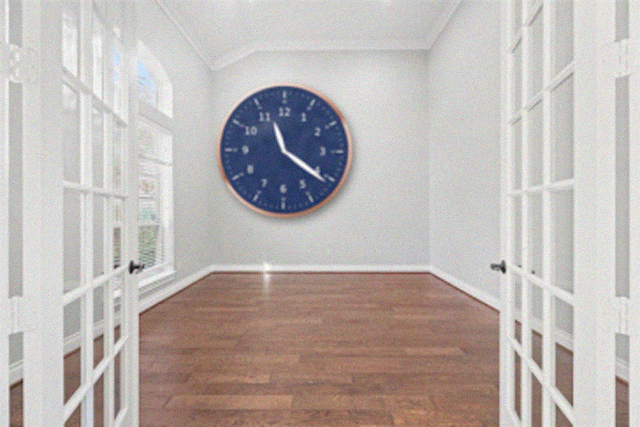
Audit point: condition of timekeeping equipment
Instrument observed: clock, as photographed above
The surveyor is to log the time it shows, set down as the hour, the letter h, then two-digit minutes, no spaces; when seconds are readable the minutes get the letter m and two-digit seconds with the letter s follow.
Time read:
11h21
